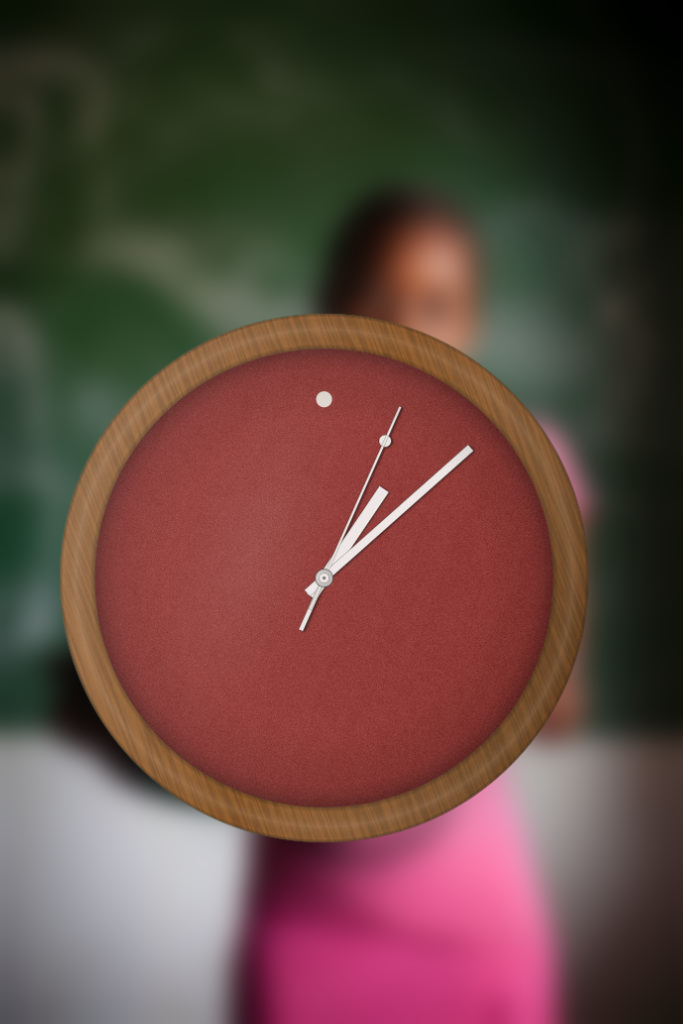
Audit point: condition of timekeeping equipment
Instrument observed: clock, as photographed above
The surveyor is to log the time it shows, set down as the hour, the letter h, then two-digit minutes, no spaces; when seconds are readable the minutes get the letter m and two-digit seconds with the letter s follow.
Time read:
1h08m04s
